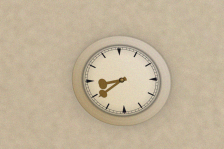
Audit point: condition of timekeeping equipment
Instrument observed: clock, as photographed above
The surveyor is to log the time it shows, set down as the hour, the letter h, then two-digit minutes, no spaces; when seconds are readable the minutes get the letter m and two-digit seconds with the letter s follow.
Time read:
8h39
